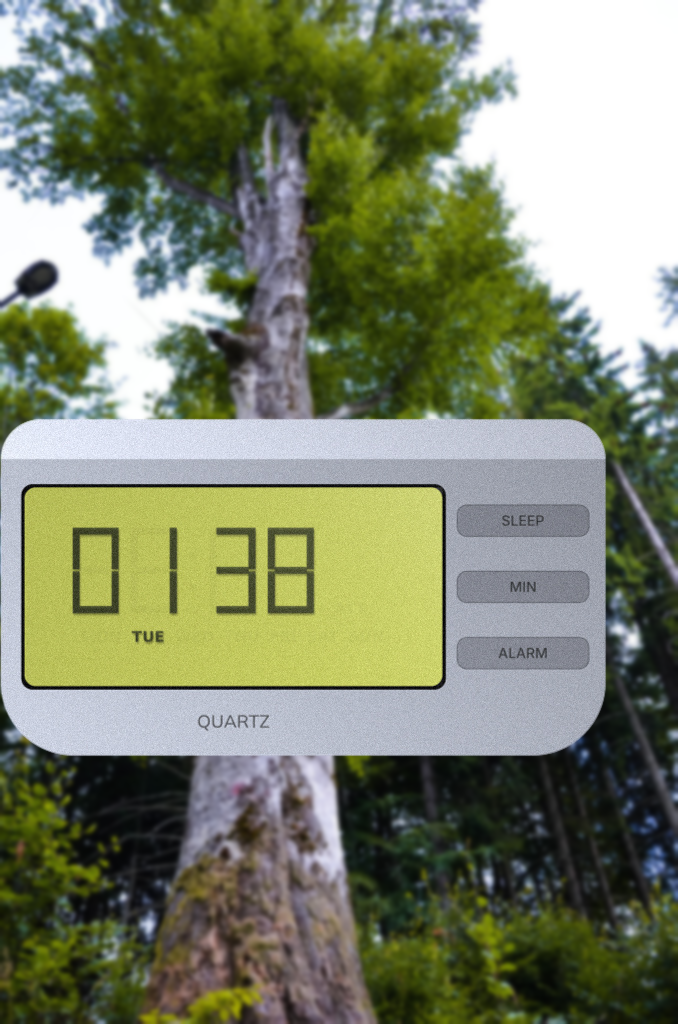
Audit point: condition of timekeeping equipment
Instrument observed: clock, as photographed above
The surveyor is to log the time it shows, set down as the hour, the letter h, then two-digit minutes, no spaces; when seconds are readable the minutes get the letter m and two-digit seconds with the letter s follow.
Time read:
1h38
